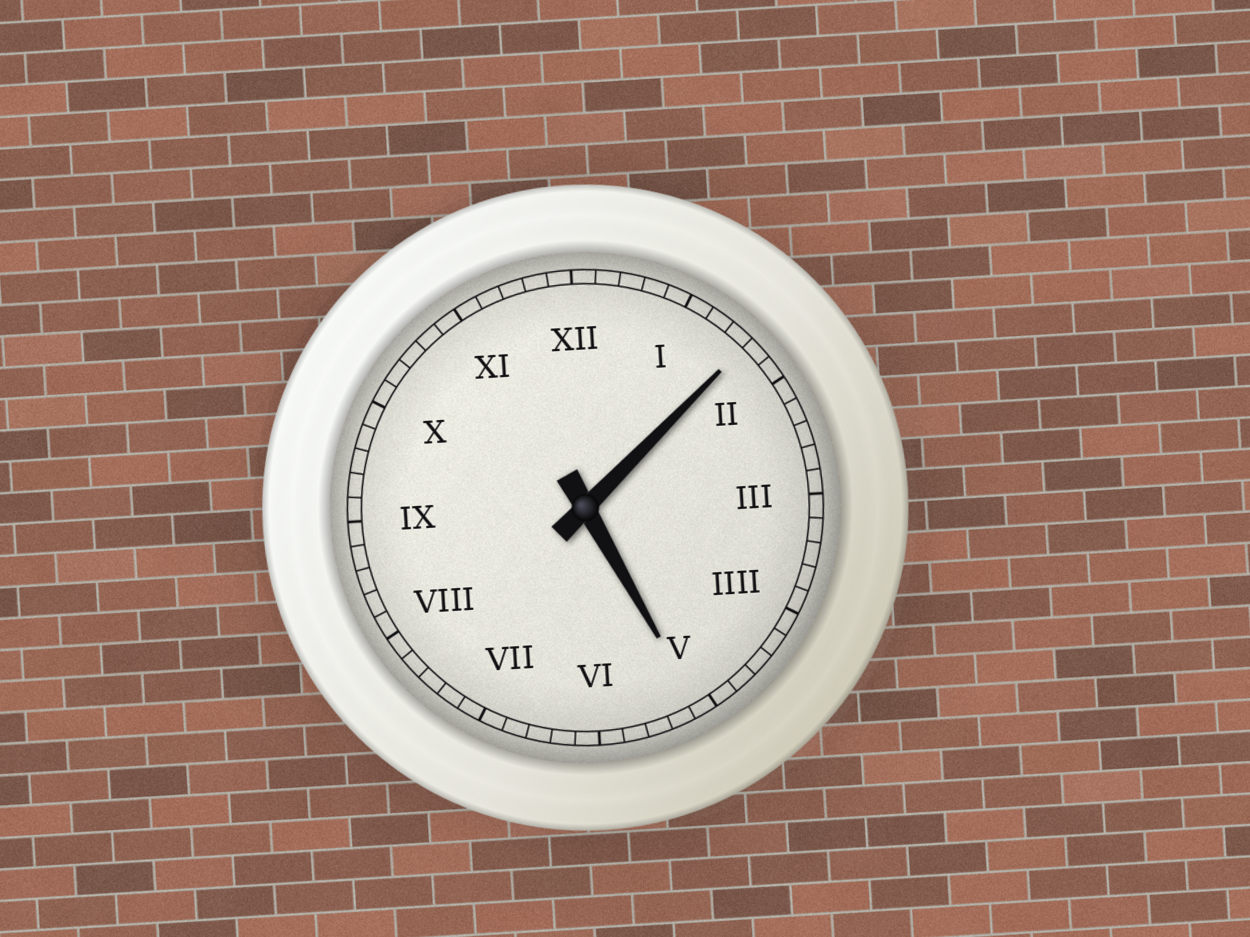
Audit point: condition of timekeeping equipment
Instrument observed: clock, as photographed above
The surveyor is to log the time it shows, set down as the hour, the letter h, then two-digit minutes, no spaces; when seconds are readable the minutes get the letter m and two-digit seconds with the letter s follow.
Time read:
5h08
